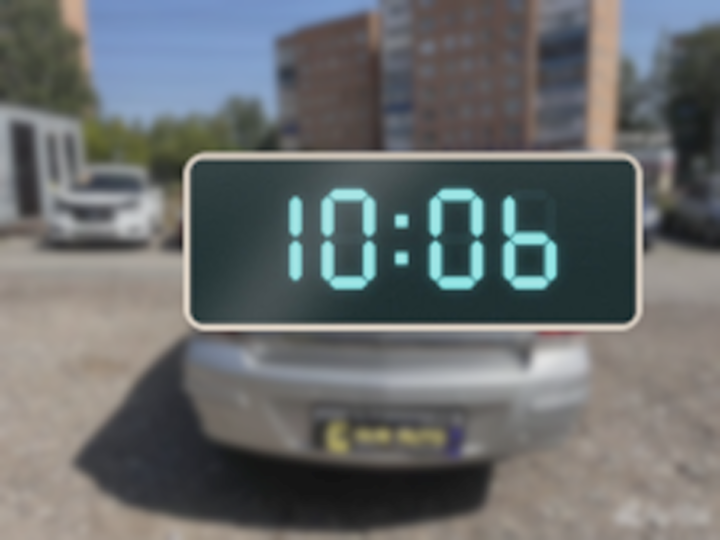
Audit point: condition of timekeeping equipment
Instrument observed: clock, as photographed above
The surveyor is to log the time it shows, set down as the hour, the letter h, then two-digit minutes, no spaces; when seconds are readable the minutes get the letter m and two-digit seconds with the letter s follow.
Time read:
10h06
